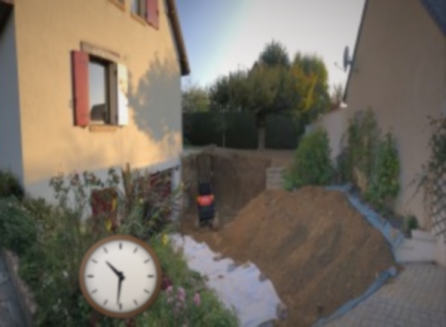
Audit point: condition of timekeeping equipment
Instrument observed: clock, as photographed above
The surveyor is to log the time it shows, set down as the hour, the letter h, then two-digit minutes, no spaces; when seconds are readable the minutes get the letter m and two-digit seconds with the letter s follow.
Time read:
10h31
